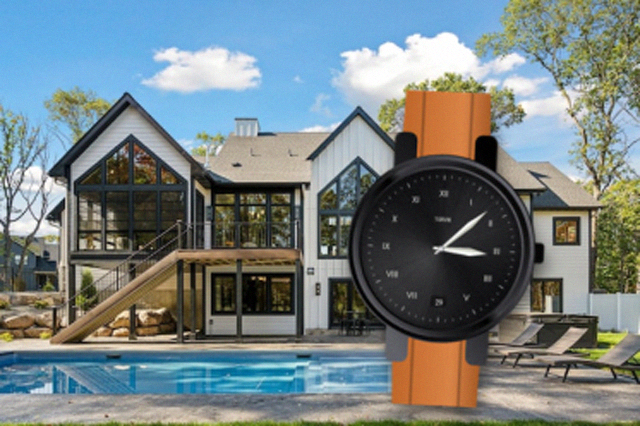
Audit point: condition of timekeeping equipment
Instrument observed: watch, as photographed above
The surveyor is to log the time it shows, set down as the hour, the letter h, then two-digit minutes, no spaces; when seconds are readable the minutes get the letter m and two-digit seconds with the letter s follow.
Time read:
3h08
